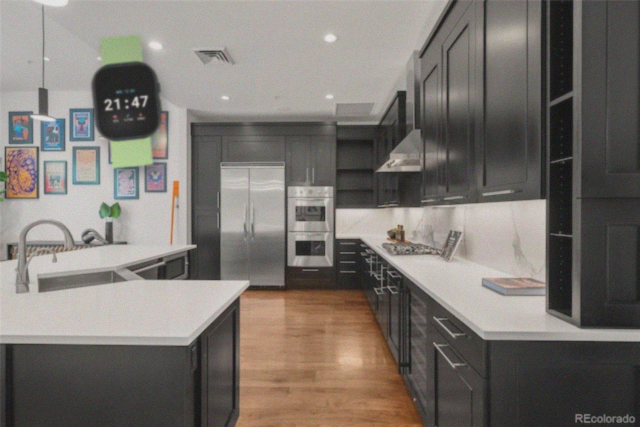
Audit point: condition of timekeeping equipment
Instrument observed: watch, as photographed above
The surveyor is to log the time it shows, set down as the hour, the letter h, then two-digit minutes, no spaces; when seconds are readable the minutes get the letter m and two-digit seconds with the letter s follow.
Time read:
21h47
